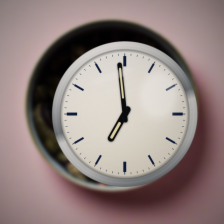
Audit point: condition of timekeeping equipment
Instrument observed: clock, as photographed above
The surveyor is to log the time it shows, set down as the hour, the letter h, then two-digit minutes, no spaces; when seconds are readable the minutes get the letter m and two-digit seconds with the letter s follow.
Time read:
6h59
